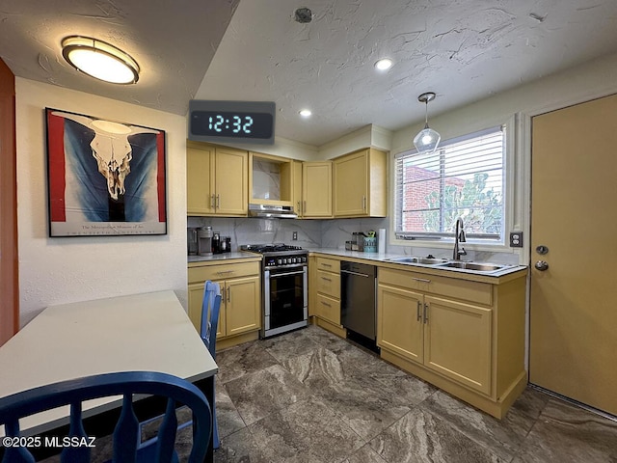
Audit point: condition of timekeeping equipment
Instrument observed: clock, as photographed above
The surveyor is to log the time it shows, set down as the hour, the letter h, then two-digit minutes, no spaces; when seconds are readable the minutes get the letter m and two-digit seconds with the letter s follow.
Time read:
12h32
